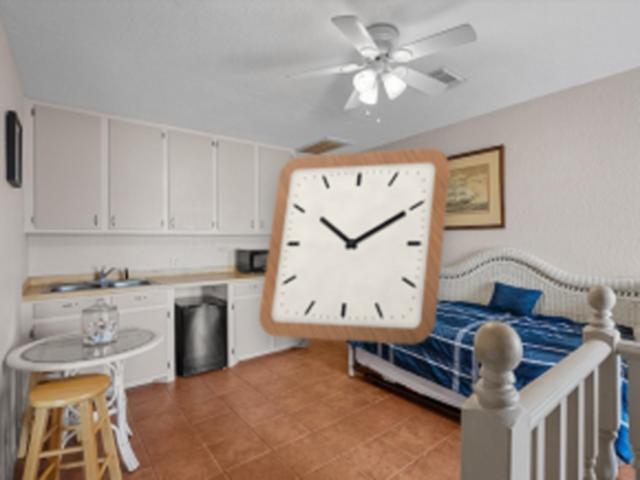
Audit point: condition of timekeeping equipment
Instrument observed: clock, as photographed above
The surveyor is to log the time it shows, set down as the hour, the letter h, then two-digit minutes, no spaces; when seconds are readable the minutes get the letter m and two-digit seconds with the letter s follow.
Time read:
10h10
